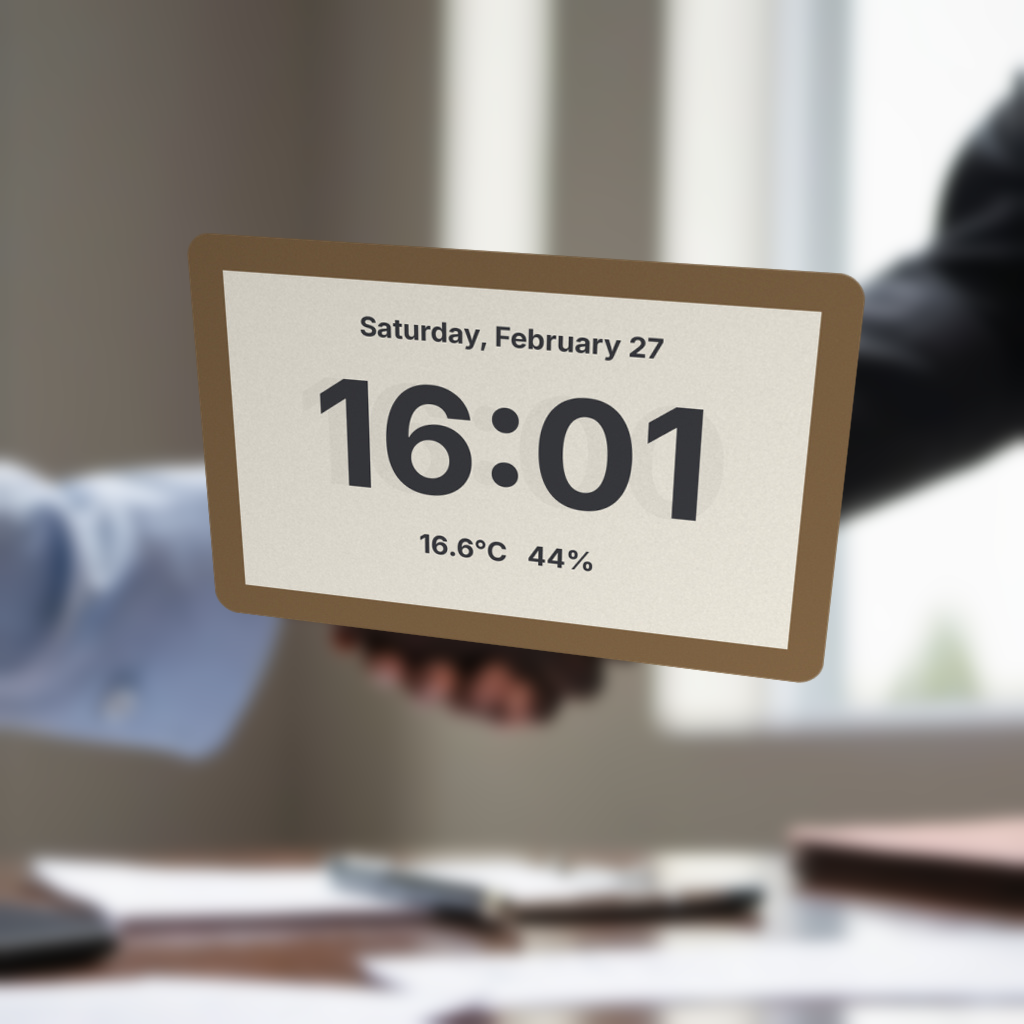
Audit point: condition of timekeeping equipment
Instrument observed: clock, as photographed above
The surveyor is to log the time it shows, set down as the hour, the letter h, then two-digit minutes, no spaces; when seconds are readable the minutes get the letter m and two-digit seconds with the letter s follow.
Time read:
16h01
